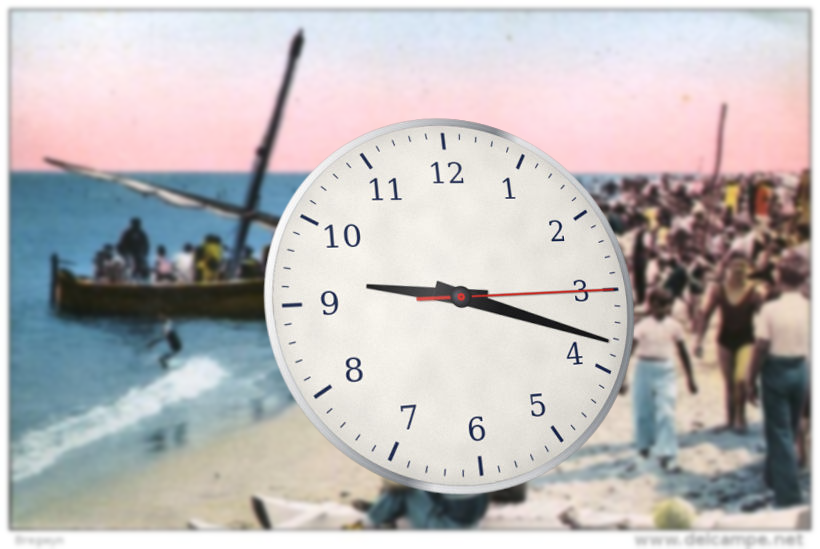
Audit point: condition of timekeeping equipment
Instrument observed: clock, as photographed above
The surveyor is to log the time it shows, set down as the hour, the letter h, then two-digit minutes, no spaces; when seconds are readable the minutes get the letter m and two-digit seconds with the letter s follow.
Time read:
9h18m15s
